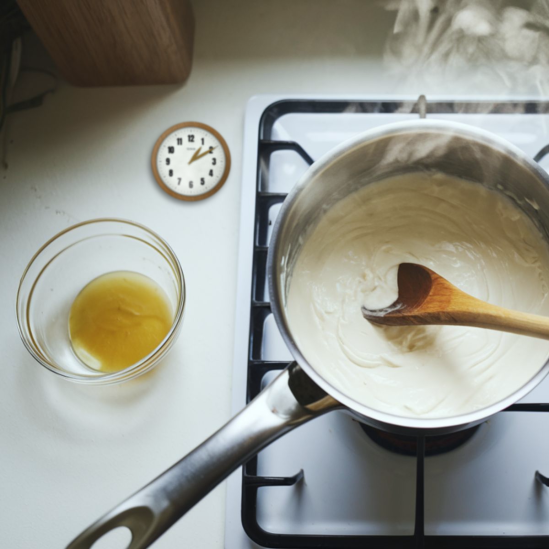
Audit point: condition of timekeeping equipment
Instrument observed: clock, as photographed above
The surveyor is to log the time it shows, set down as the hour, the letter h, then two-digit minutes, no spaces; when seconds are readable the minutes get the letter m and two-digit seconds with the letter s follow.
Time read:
1h10
